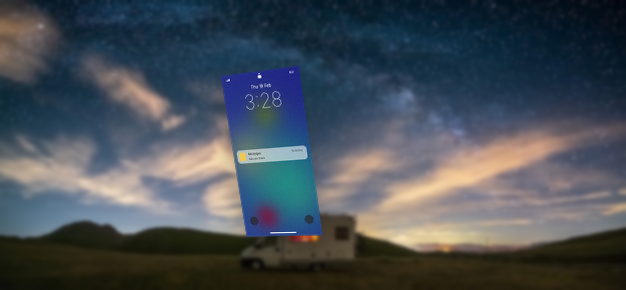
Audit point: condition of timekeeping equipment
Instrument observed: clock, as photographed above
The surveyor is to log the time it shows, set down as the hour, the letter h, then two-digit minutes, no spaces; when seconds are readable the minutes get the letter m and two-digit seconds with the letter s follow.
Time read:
3h28
